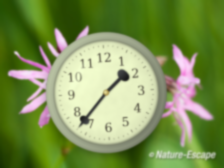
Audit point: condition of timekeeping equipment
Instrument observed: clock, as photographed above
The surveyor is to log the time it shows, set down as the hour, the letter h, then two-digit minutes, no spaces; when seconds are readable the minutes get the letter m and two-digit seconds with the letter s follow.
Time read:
1h37
